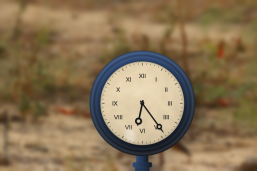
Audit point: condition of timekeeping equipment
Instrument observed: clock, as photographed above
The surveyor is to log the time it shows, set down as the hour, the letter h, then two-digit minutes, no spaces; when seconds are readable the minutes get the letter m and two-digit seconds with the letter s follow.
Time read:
6h24
